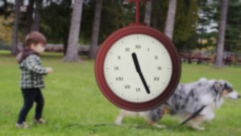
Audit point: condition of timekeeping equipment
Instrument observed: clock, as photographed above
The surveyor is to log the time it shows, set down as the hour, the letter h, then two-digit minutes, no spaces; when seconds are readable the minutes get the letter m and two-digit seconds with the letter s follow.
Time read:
11h26
